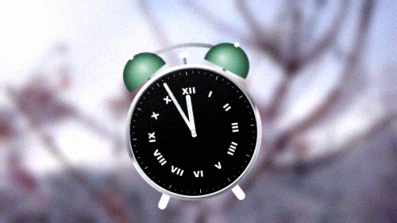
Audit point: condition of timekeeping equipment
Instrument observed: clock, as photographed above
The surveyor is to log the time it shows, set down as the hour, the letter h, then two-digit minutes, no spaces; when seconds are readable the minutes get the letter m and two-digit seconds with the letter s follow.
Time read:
11h56
